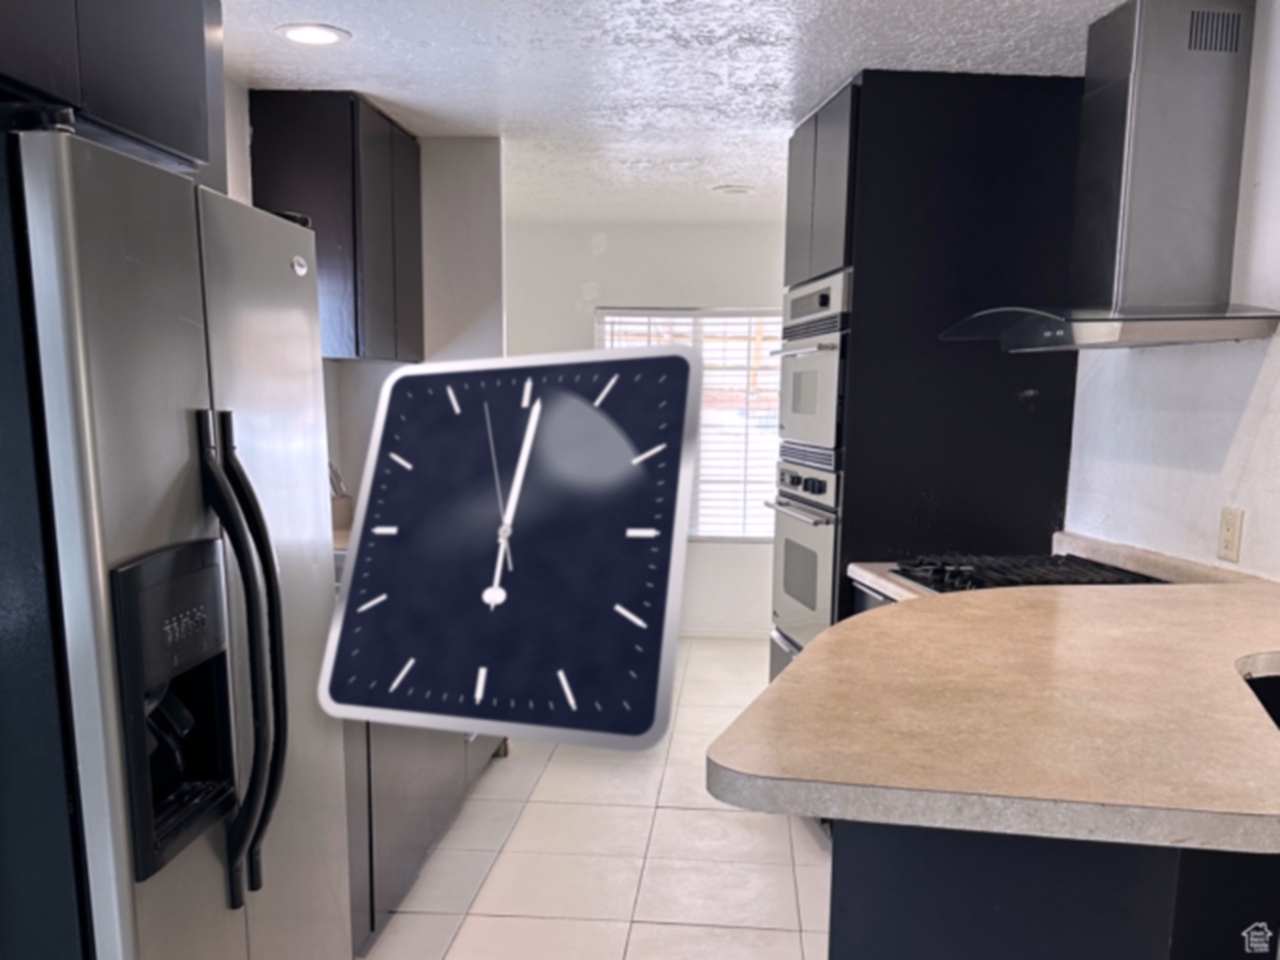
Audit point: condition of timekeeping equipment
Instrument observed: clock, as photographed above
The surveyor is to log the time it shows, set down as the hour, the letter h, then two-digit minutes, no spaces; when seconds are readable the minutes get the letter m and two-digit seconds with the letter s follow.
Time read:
6h00m57s
